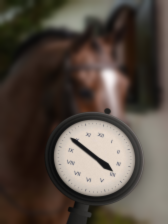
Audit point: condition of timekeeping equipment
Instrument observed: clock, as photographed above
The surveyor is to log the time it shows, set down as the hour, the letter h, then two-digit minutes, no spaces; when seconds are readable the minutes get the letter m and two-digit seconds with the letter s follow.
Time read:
3h49
